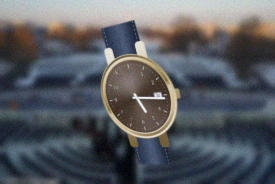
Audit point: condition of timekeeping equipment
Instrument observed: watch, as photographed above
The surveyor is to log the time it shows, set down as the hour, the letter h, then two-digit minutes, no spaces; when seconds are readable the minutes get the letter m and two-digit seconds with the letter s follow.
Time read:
5h16
